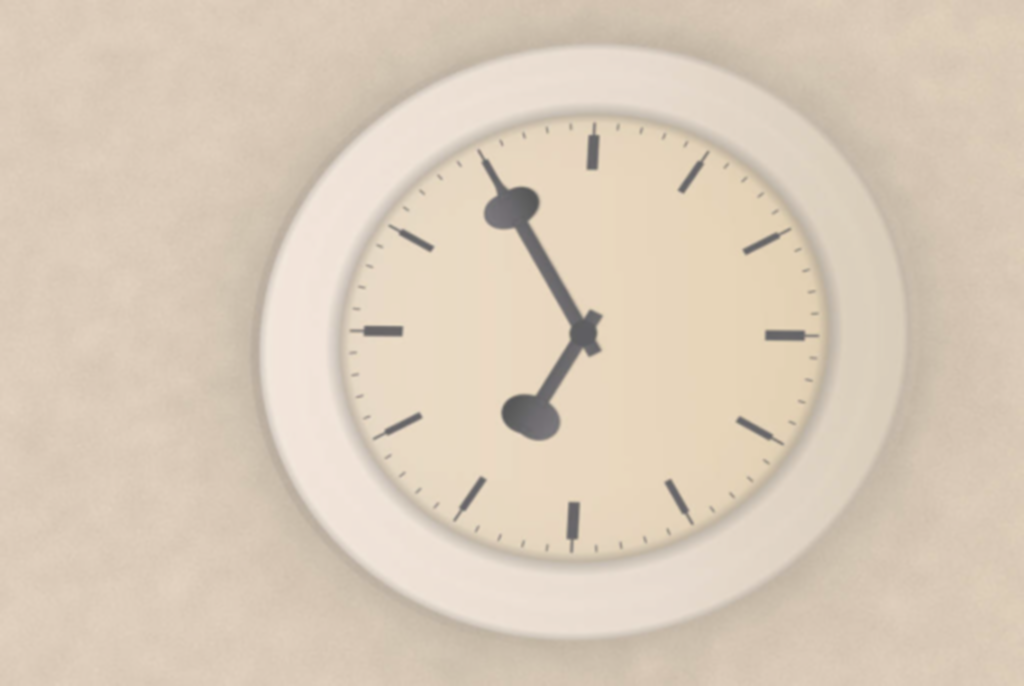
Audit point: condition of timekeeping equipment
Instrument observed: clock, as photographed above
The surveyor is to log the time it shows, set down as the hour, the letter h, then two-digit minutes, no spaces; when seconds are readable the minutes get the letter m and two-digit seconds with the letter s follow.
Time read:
6h55
